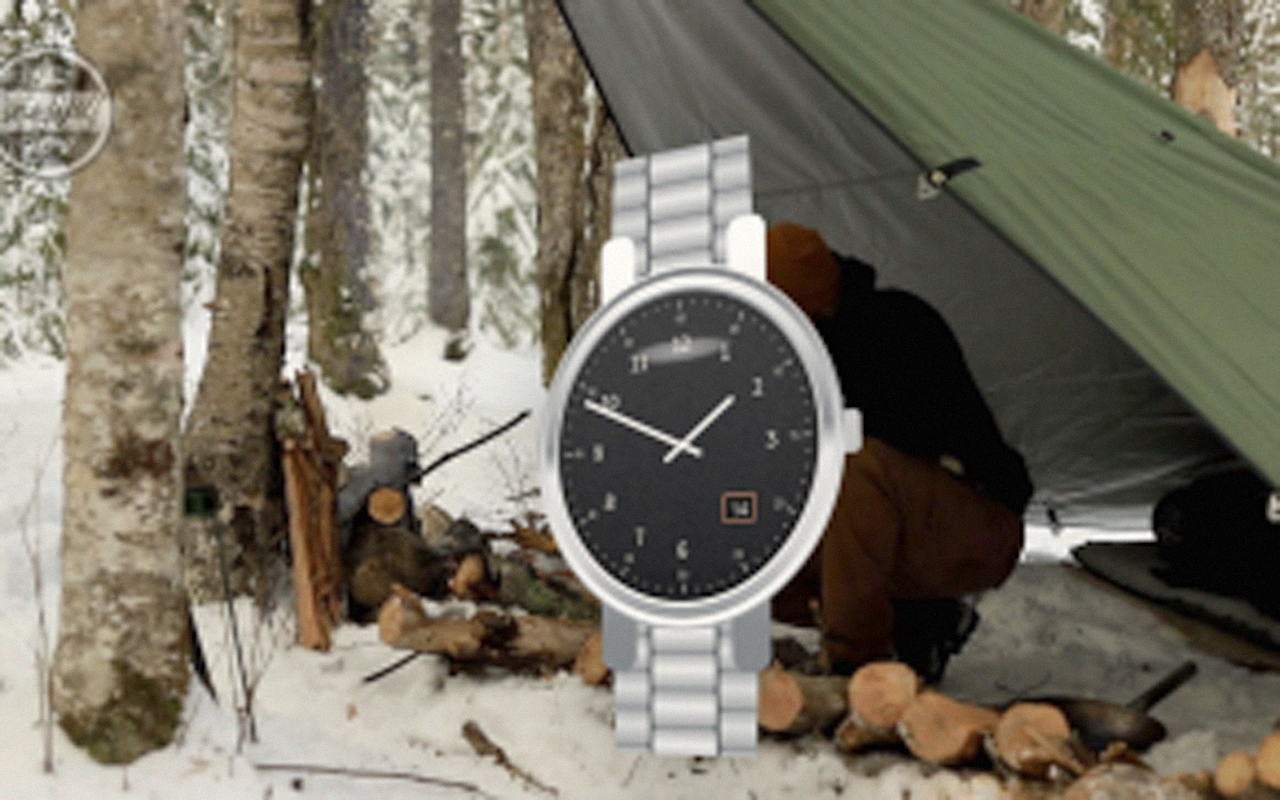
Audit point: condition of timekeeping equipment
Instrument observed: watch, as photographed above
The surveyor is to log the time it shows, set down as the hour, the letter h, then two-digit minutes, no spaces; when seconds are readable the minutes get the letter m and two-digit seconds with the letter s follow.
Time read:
1h49
